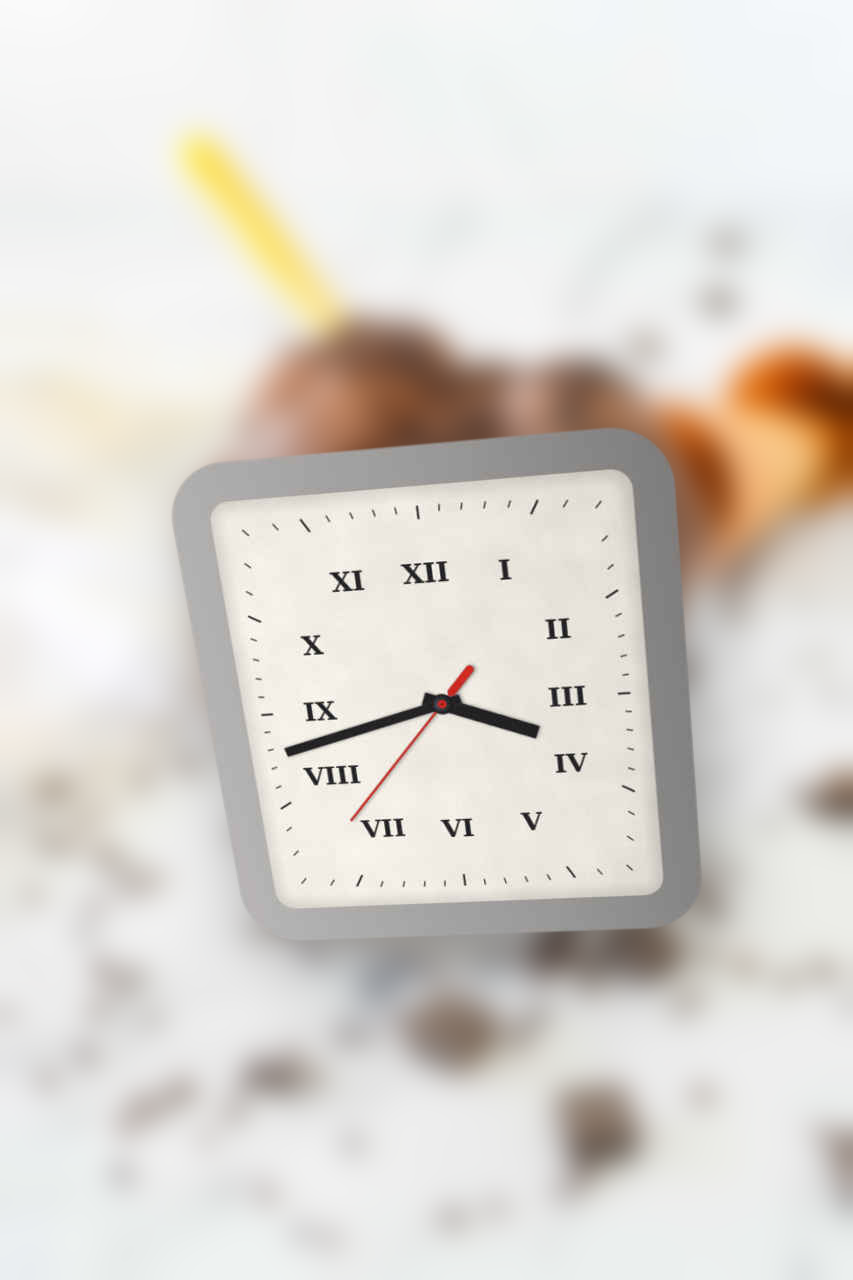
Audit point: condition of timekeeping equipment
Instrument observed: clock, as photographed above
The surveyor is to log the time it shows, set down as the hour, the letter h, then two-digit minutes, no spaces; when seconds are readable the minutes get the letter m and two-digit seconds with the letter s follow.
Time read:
3h42m37s
